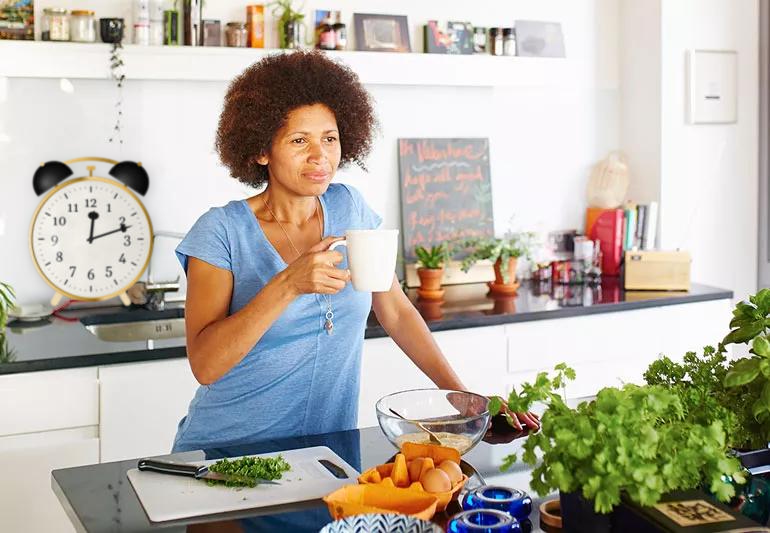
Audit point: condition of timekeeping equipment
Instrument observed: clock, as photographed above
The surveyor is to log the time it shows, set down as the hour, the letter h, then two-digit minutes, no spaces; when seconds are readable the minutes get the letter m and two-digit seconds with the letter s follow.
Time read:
12h12
